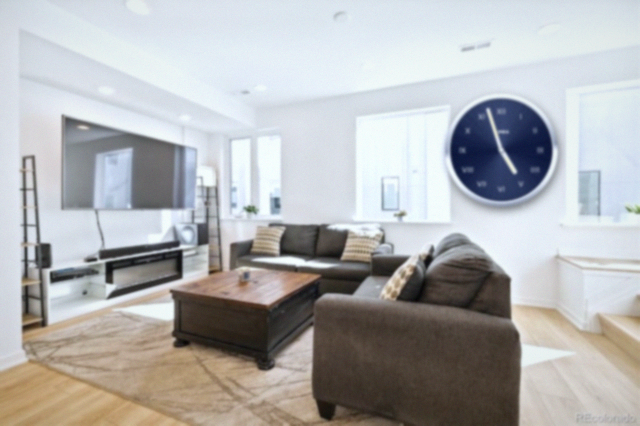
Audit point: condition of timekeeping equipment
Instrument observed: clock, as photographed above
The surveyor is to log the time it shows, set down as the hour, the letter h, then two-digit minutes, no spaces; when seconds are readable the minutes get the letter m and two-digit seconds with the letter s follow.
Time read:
4h57
